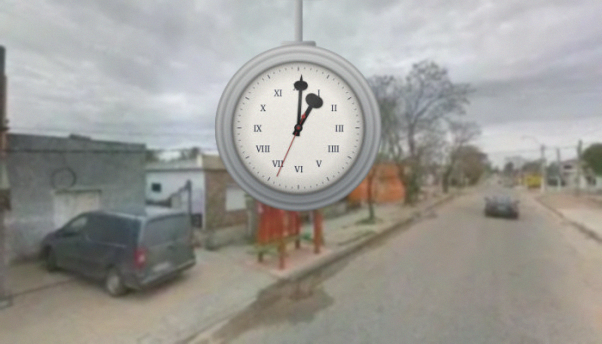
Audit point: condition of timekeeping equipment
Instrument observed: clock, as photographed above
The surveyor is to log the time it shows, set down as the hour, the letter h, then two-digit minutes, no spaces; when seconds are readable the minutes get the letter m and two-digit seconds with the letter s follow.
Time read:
1h00m34s
